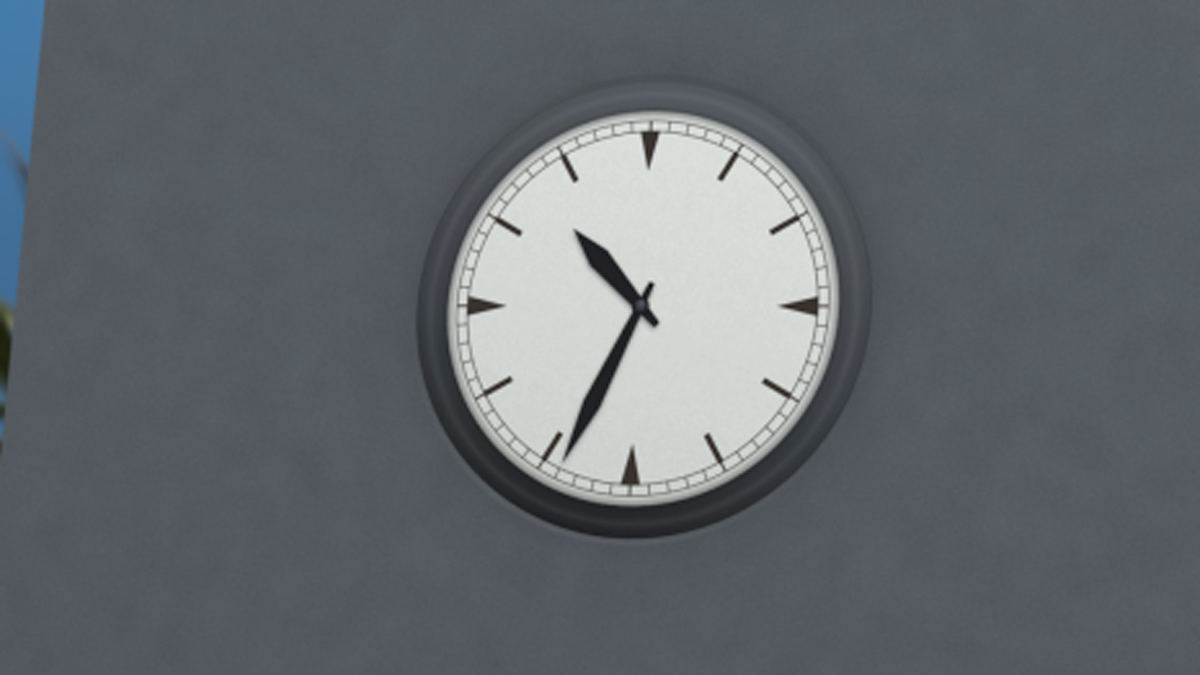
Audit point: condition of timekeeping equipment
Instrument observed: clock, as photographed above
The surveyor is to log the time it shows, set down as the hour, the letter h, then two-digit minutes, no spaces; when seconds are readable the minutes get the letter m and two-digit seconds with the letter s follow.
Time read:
10h34
